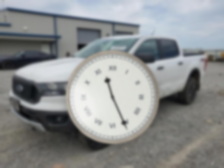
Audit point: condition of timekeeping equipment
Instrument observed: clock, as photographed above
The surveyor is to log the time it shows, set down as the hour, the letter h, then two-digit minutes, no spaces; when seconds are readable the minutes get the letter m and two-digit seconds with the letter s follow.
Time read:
11h26
